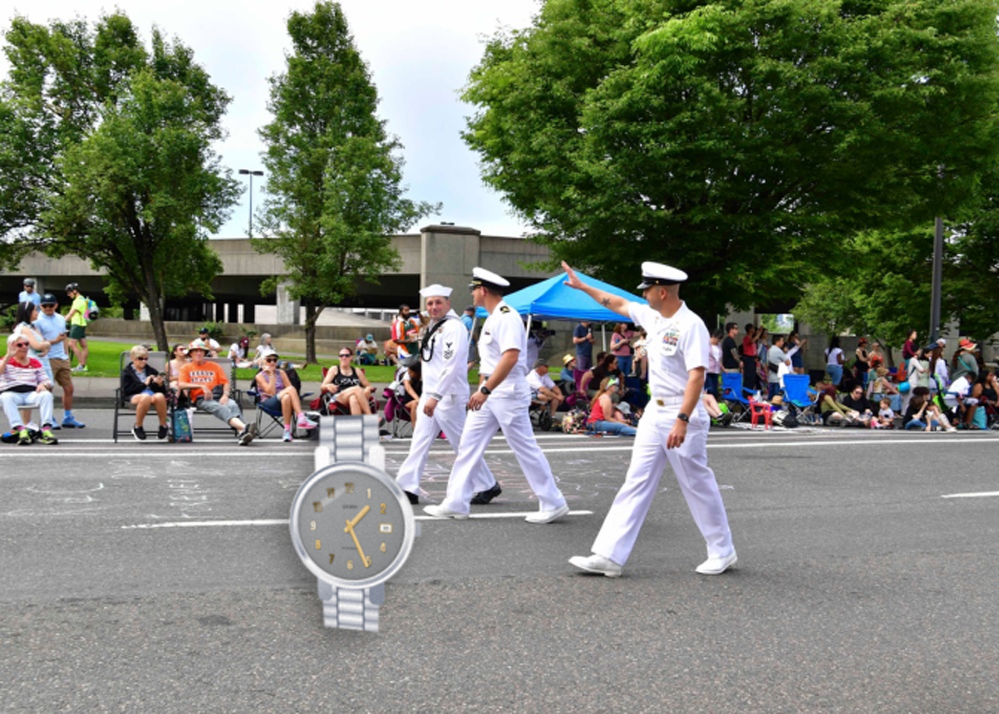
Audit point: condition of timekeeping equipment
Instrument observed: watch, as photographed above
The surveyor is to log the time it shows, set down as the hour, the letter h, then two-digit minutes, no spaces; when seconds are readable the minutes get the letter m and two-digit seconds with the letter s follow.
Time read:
1h26
